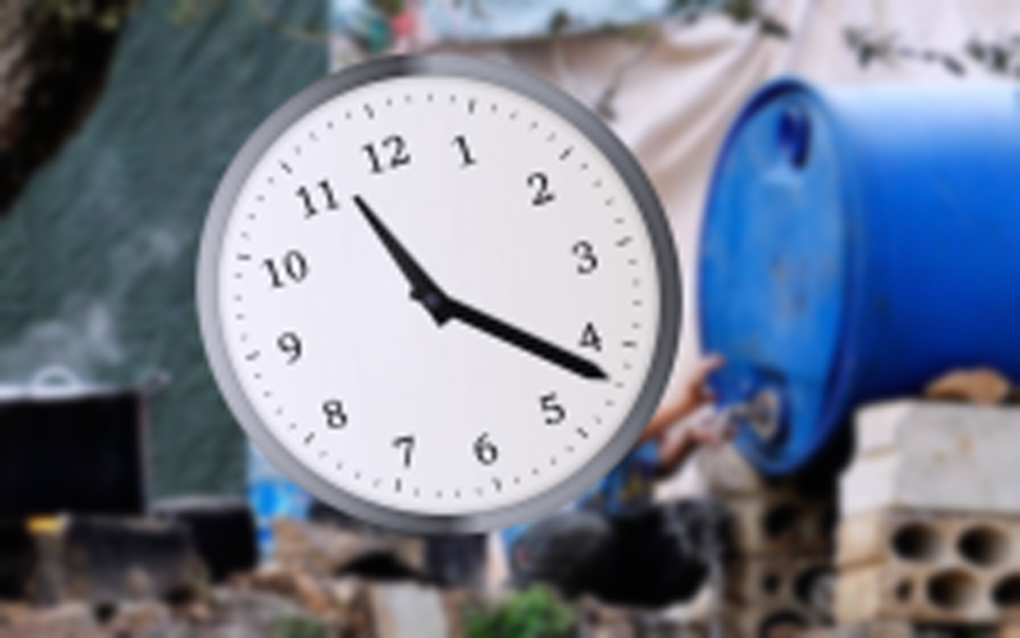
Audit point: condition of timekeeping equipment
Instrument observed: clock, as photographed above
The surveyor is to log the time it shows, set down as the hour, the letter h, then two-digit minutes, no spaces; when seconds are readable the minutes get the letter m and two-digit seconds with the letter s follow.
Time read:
11h22
